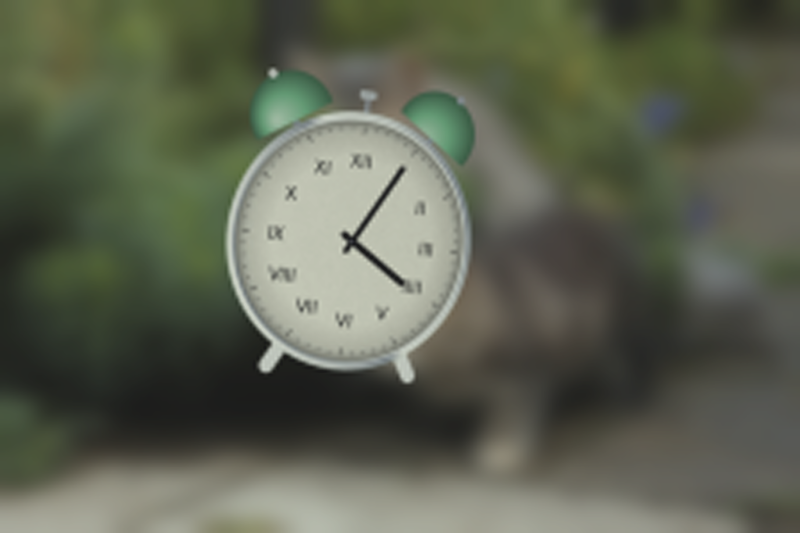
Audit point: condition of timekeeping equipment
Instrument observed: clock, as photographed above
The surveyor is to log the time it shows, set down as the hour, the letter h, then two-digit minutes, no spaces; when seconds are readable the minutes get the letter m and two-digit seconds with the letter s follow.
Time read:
4h05
